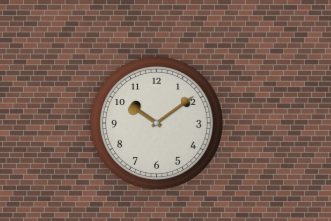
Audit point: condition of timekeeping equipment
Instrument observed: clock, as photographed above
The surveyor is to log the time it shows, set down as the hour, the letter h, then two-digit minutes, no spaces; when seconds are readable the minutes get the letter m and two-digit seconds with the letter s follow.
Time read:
10h09
